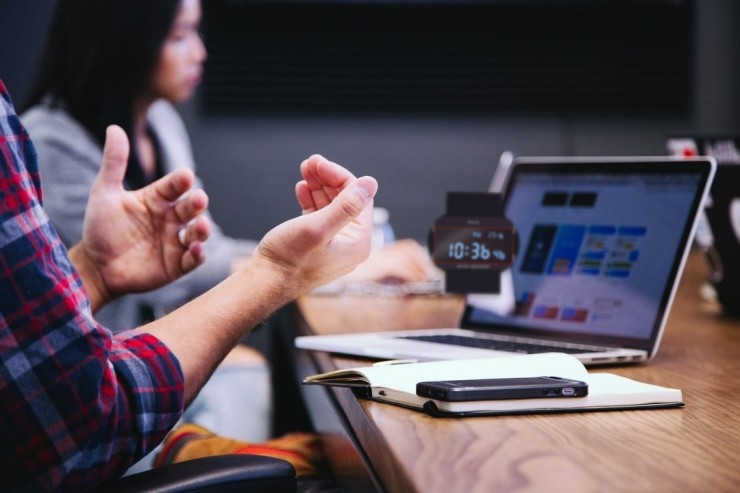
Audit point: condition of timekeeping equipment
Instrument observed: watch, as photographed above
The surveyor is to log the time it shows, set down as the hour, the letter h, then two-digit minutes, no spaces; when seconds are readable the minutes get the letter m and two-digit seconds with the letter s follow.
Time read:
10h36
